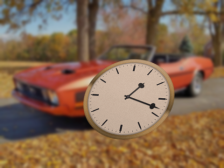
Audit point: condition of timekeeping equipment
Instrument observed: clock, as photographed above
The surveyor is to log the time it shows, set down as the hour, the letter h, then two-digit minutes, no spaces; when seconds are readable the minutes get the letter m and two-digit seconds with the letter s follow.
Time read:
1h18
